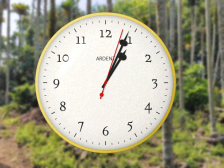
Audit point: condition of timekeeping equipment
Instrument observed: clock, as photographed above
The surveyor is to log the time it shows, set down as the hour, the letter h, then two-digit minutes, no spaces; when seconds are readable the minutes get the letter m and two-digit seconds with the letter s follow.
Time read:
1h04m03s
